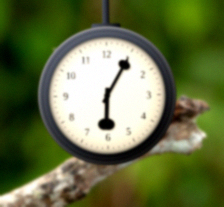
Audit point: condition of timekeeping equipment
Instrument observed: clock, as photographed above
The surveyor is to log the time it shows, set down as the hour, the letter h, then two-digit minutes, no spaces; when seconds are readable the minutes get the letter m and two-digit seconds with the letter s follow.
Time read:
6h05
